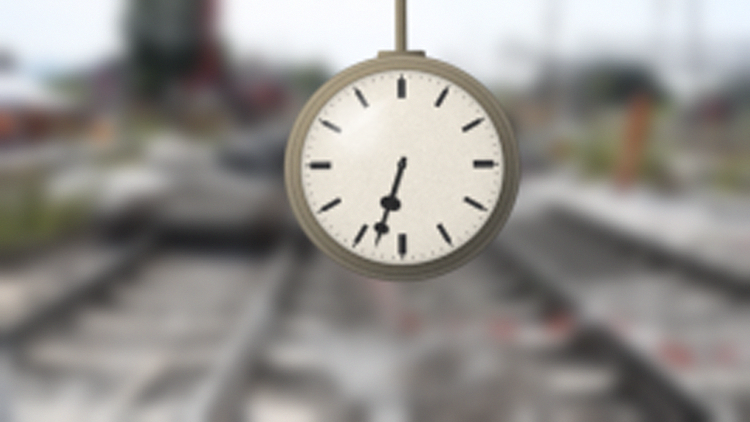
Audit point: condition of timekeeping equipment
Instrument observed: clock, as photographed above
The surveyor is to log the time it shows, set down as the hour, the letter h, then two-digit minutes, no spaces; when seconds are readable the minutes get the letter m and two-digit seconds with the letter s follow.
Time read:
6h33
